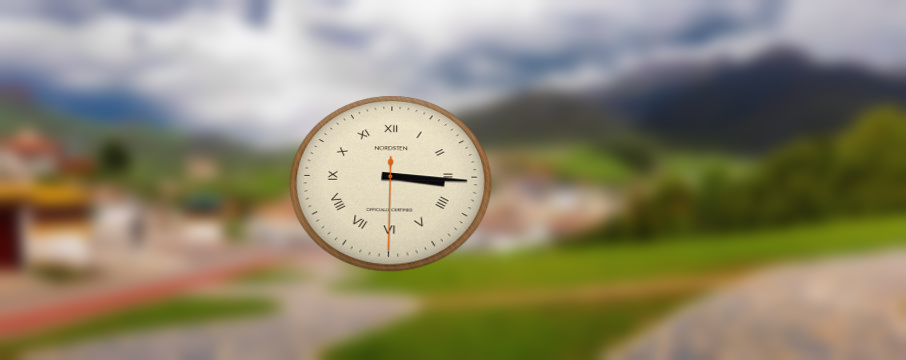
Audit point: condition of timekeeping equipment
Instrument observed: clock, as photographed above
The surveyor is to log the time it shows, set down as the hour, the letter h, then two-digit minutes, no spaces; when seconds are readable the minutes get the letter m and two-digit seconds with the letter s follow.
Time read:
3h15m30s
